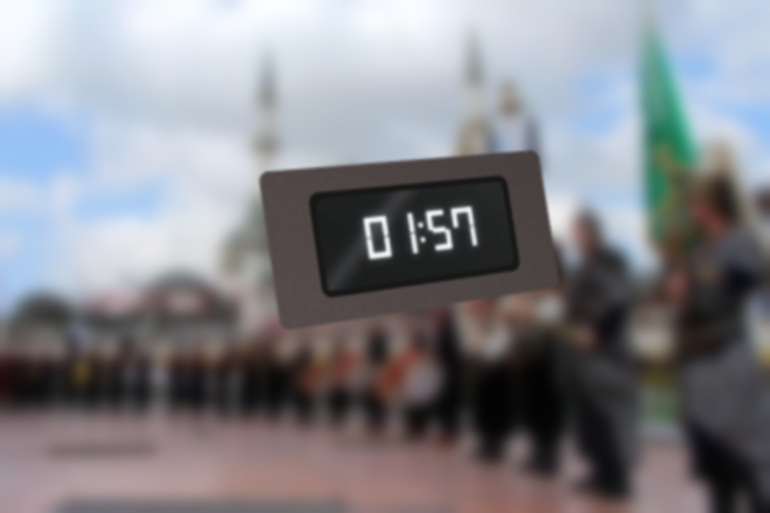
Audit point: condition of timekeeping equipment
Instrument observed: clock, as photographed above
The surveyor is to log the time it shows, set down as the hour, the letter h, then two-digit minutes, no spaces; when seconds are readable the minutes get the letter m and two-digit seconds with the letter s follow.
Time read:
1h57
